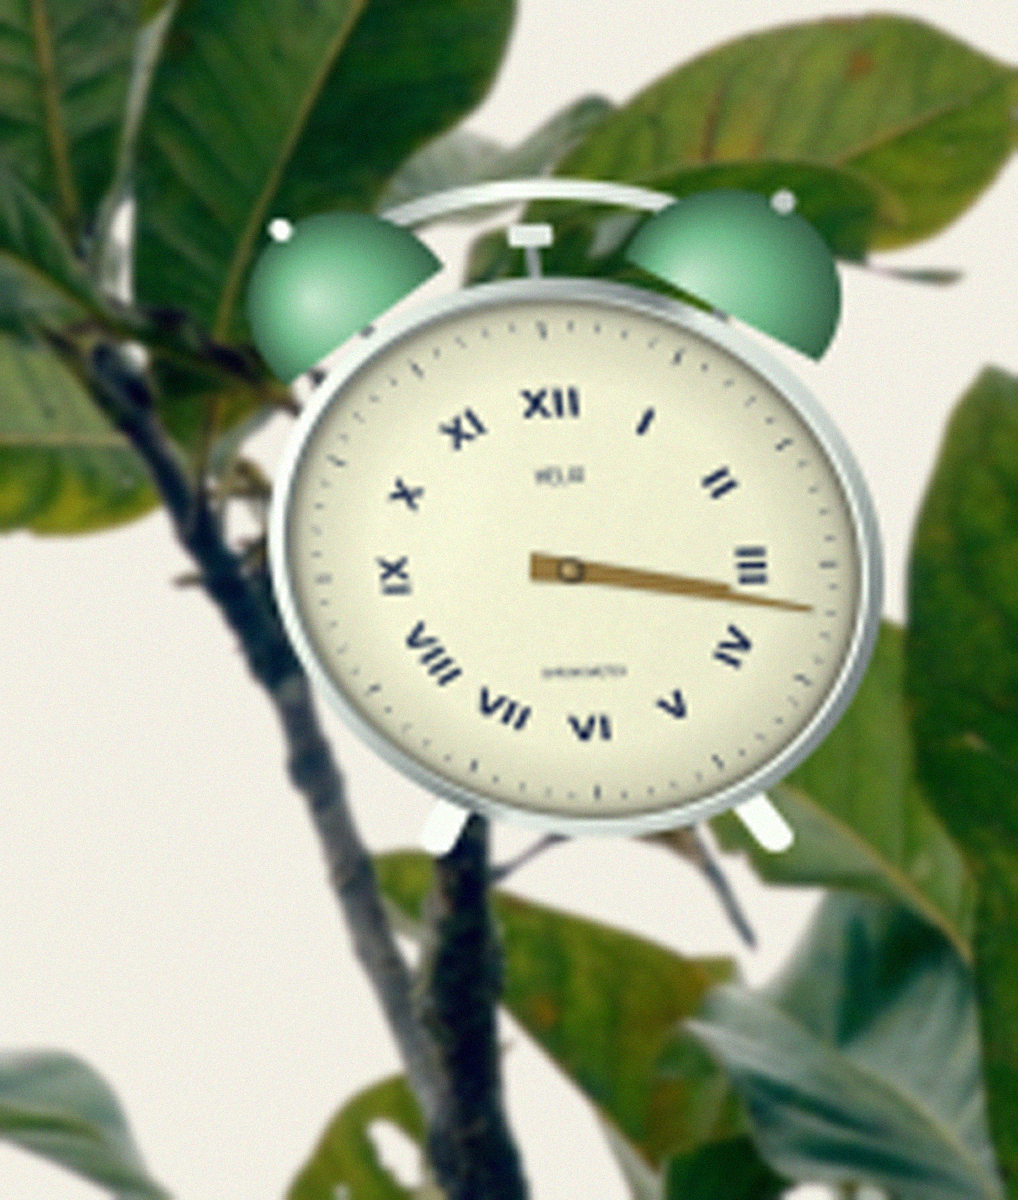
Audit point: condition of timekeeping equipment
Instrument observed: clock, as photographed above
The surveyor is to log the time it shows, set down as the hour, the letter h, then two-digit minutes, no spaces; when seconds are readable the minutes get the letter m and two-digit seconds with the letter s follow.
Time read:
3h17
